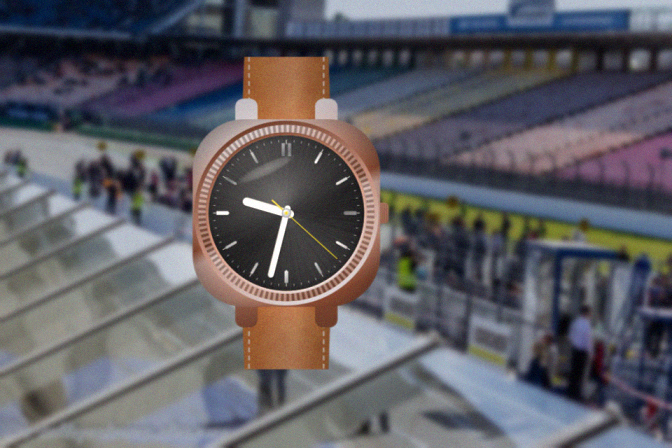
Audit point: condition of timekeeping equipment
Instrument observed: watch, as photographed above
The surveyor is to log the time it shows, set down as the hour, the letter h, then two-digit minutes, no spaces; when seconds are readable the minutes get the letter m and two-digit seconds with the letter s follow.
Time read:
9h32m22s
